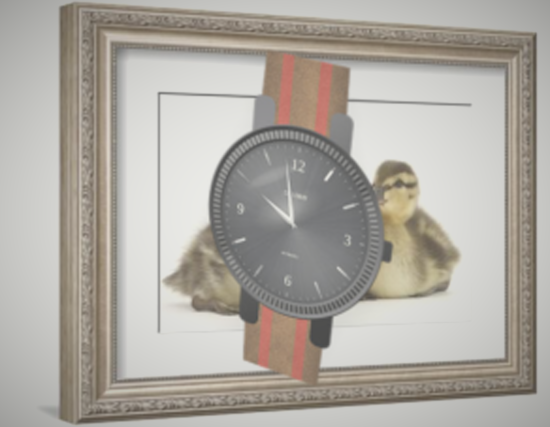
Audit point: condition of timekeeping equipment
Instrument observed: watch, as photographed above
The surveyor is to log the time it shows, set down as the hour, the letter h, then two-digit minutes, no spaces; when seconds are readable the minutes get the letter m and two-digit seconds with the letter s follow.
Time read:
9h58
